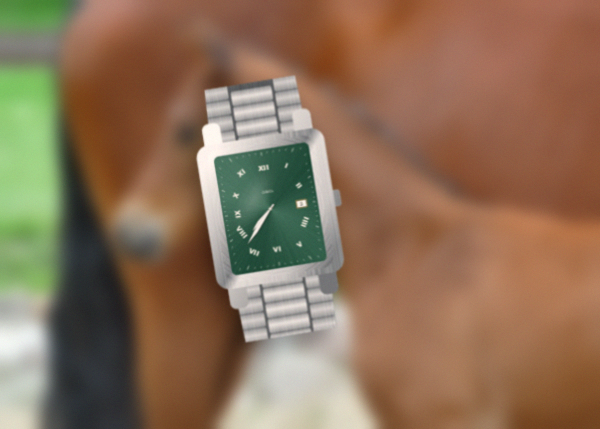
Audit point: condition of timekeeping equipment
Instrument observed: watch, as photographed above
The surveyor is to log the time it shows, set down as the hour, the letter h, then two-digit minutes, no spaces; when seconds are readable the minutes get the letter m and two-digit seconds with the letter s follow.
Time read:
7h37
